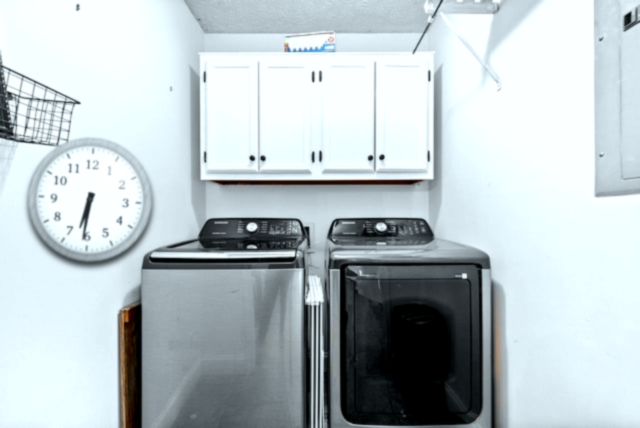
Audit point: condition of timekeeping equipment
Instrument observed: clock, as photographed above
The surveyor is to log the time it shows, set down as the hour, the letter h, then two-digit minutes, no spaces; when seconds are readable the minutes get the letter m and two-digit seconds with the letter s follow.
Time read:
6h31
